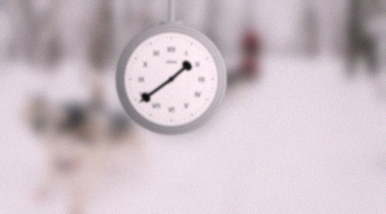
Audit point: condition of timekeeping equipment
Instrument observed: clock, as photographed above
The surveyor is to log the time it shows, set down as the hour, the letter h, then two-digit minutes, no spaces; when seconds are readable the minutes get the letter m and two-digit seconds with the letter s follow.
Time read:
1h39
